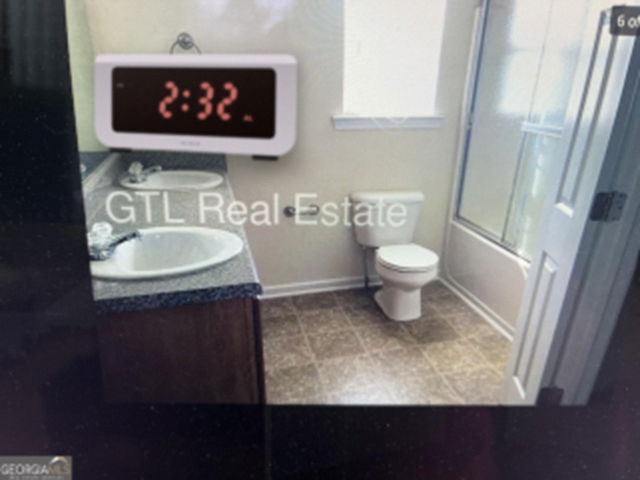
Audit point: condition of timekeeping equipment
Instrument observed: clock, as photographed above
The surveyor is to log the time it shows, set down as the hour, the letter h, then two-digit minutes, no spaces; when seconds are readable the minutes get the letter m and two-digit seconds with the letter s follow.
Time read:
2h32
